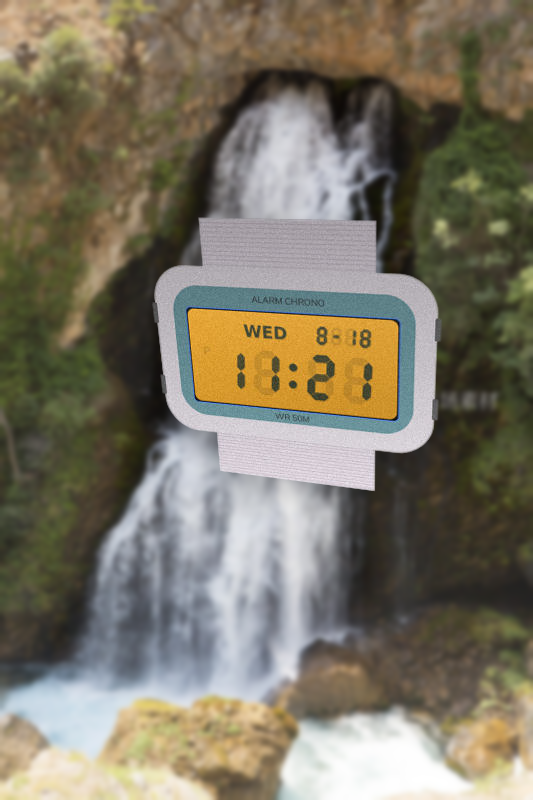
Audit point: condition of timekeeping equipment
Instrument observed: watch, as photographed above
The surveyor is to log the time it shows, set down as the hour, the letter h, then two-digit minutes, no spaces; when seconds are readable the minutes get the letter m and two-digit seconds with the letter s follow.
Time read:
11h21
